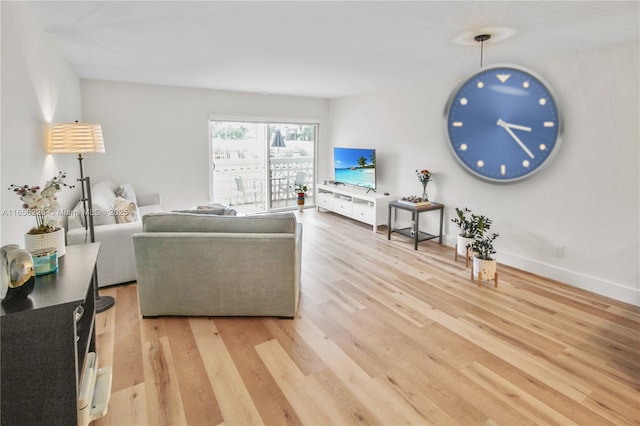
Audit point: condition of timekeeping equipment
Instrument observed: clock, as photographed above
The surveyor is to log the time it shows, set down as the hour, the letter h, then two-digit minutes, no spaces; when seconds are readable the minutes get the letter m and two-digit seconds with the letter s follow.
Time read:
3h23
